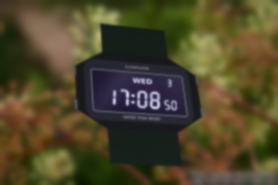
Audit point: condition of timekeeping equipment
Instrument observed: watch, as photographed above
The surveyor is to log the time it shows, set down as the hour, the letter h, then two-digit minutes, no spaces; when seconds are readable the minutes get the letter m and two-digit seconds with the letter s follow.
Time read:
17h08
